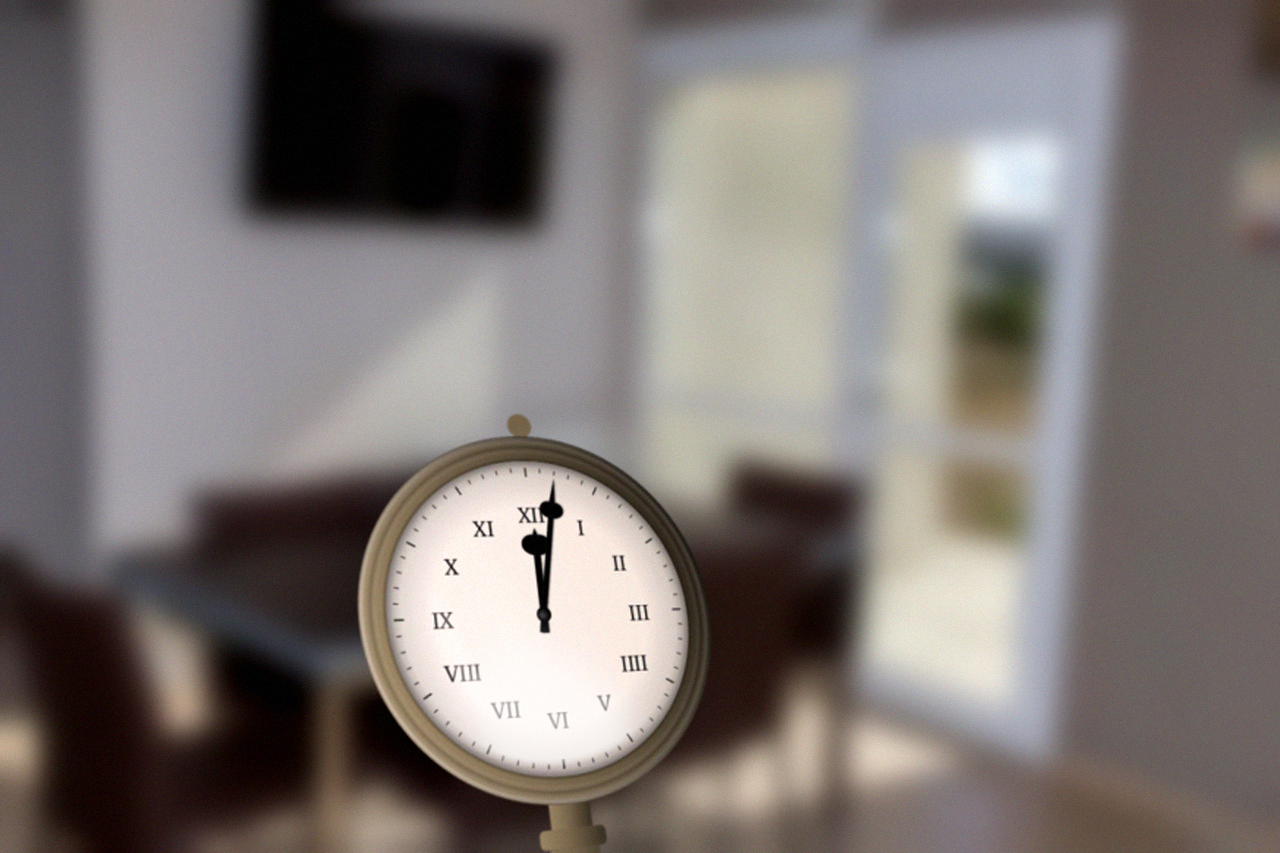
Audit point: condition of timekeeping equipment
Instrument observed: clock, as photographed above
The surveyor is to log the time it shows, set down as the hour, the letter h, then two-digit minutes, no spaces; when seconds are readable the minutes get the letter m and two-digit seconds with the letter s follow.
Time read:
12h02
